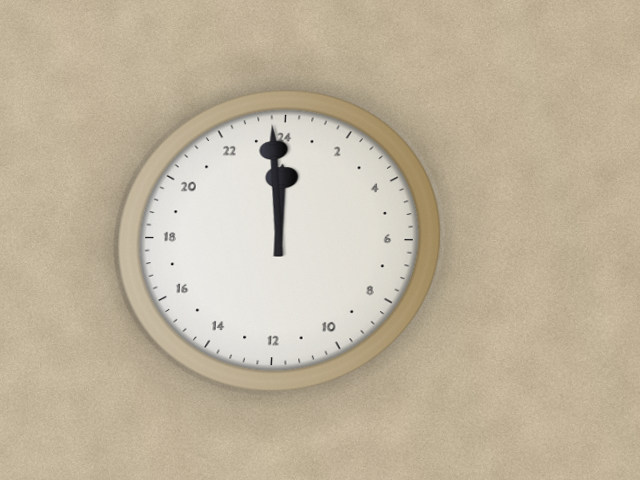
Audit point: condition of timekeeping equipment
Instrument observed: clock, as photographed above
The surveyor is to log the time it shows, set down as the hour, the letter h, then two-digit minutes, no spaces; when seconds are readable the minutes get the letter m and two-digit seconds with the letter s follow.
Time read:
23h59
